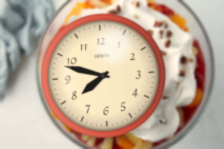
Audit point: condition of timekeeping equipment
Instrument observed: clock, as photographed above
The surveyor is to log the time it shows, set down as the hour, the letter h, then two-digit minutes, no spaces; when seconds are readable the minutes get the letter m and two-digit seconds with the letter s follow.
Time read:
7h48
